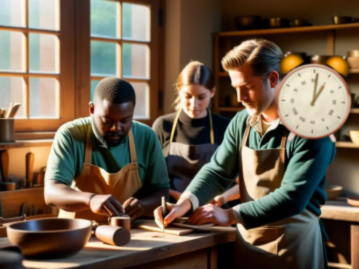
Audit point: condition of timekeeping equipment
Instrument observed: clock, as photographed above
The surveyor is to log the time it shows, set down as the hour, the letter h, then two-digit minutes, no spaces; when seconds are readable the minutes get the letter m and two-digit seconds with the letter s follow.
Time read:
1h01
